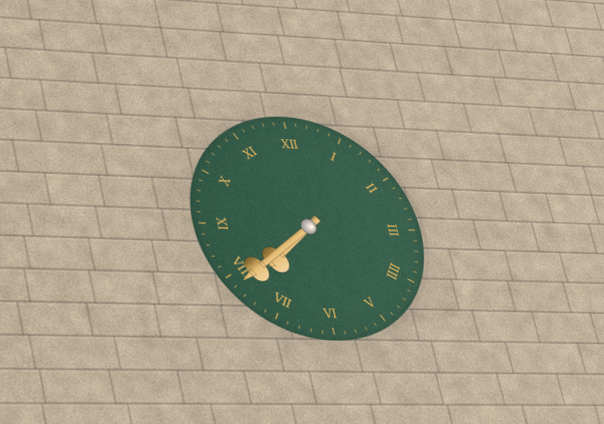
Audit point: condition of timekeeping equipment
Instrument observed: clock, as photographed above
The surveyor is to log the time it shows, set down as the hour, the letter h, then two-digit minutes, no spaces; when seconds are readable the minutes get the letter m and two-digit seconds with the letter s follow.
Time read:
7h39
